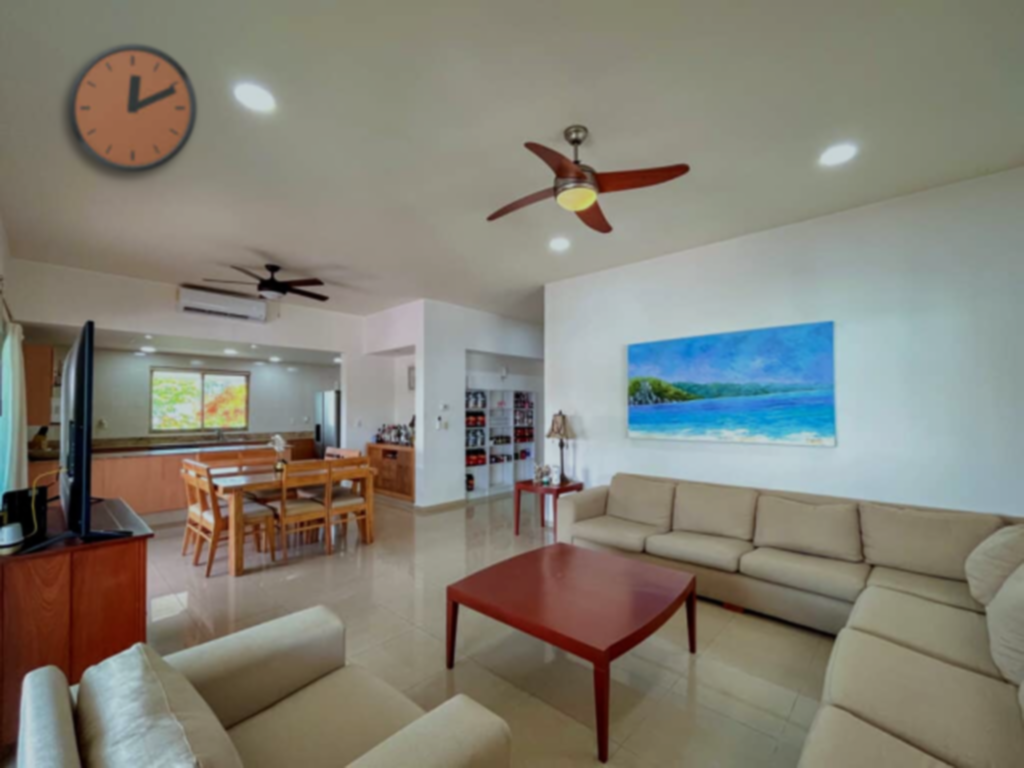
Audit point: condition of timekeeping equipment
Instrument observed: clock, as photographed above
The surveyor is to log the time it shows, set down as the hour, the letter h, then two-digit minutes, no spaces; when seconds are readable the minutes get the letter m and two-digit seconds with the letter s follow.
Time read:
12h11
